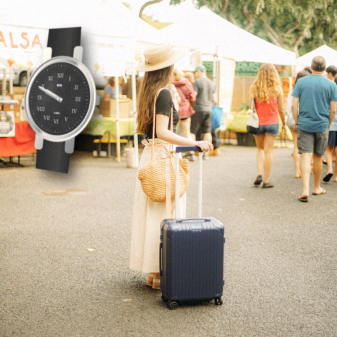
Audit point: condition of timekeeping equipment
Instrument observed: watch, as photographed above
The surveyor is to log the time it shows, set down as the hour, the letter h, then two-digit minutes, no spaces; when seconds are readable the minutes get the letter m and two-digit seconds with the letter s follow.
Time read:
9h49
